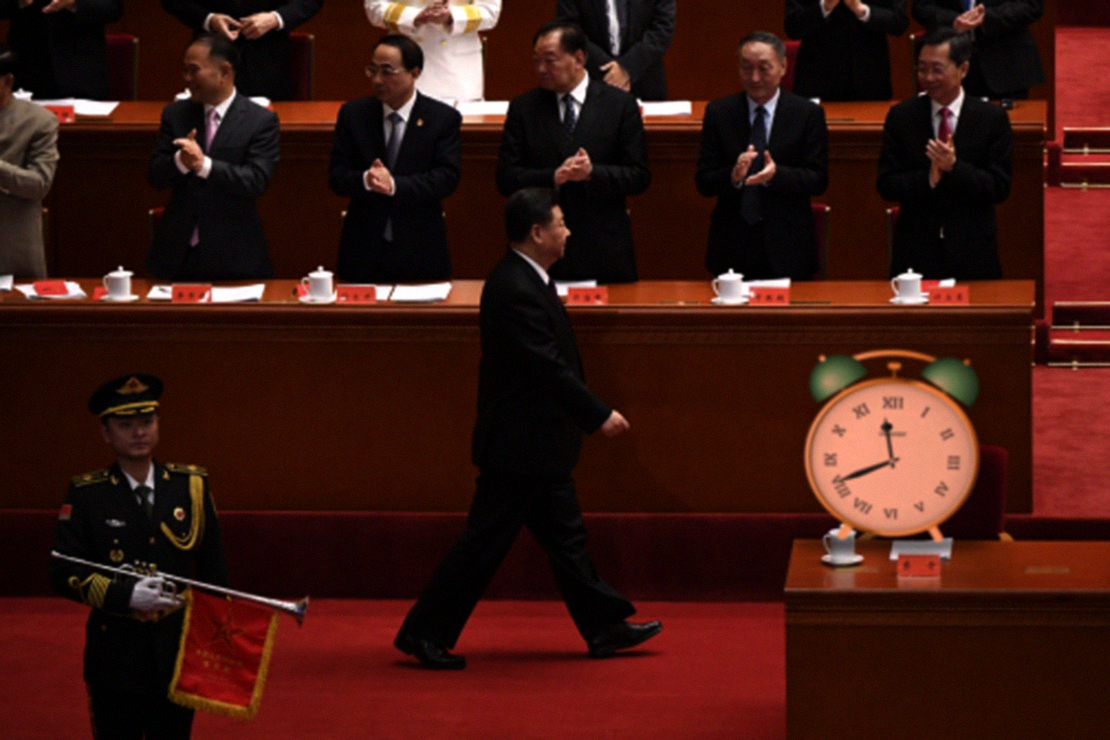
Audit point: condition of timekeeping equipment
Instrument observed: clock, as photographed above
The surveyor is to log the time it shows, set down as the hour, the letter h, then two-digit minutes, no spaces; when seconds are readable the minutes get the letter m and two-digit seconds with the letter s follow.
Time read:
11h41
